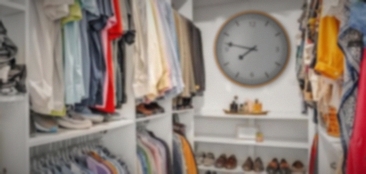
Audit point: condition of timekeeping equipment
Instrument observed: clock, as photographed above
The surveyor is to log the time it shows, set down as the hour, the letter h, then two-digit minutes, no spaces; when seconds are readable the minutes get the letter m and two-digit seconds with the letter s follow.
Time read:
7h47
